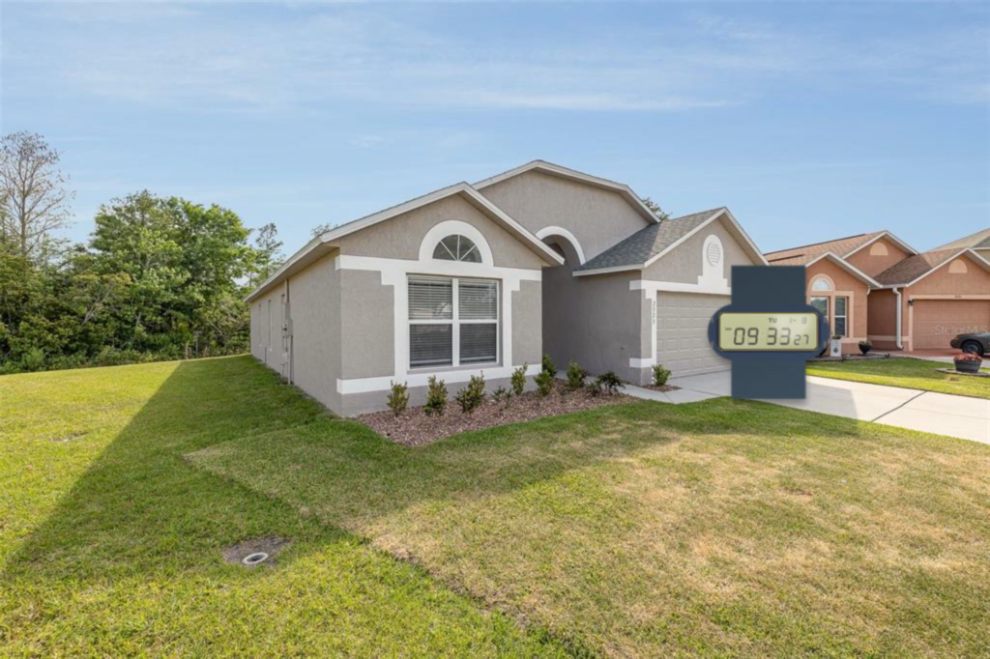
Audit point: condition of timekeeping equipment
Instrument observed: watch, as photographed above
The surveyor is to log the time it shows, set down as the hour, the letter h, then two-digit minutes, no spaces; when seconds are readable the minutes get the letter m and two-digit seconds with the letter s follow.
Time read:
9h33m27s
